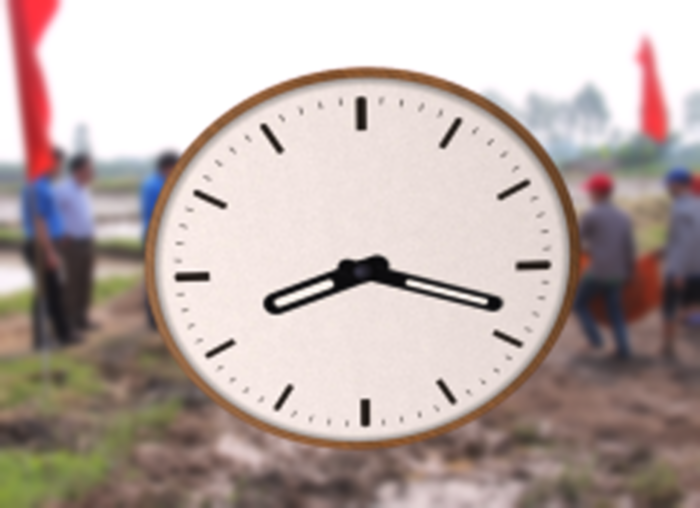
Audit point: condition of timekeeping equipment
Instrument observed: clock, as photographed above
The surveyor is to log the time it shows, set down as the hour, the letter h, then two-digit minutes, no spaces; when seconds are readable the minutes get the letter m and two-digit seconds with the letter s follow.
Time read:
8h18
